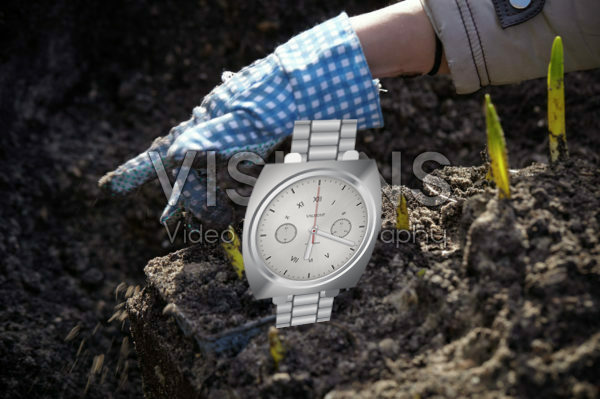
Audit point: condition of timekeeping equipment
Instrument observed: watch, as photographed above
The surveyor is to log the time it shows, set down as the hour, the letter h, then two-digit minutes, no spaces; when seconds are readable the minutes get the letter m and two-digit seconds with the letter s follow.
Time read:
6h19
